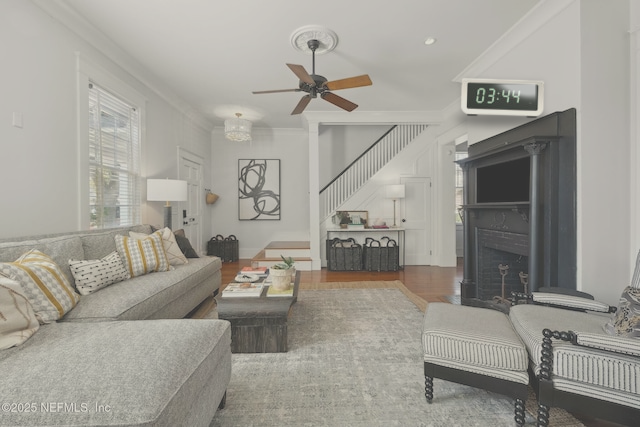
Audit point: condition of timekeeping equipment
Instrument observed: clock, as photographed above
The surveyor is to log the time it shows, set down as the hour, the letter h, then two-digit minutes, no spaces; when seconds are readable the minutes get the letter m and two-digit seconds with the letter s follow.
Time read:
3h44
